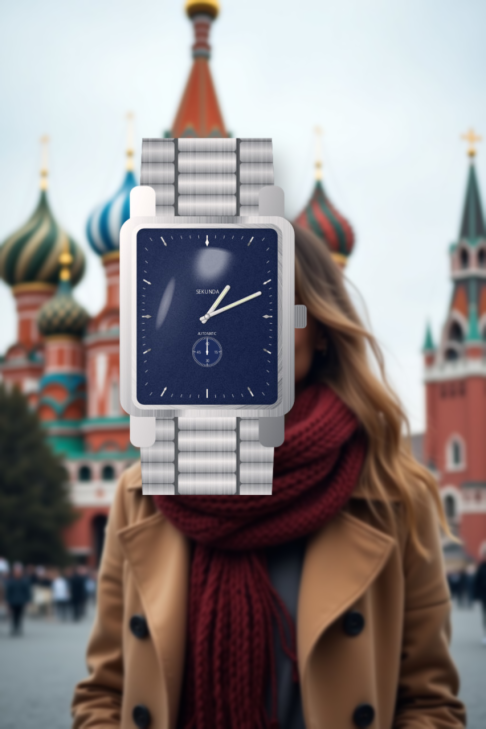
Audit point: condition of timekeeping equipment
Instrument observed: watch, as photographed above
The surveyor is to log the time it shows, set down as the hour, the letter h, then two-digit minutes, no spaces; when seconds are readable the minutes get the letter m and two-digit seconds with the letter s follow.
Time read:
1h11
